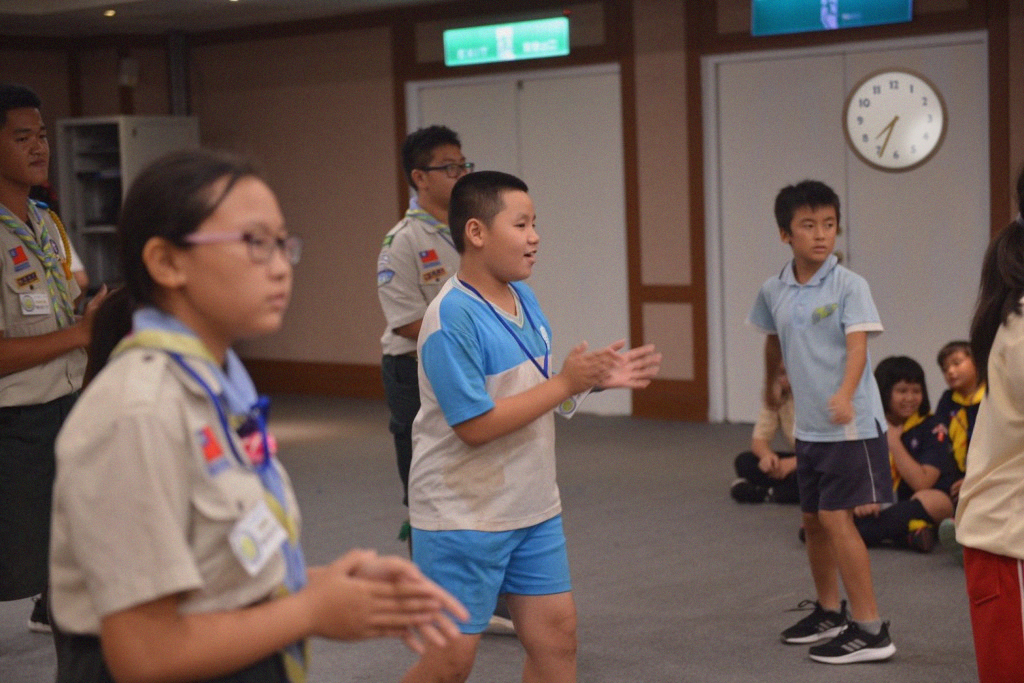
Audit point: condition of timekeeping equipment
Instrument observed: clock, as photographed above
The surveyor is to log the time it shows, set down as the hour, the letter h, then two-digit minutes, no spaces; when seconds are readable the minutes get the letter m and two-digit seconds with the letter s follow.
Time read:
7h34
